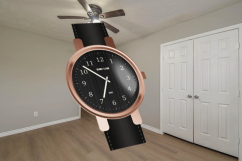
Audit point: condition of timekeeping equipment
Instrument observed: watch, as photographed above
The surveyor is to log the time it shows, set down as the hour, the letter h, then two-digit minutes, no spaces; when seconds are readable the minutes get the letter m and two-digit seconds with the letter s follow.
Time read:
6h52
